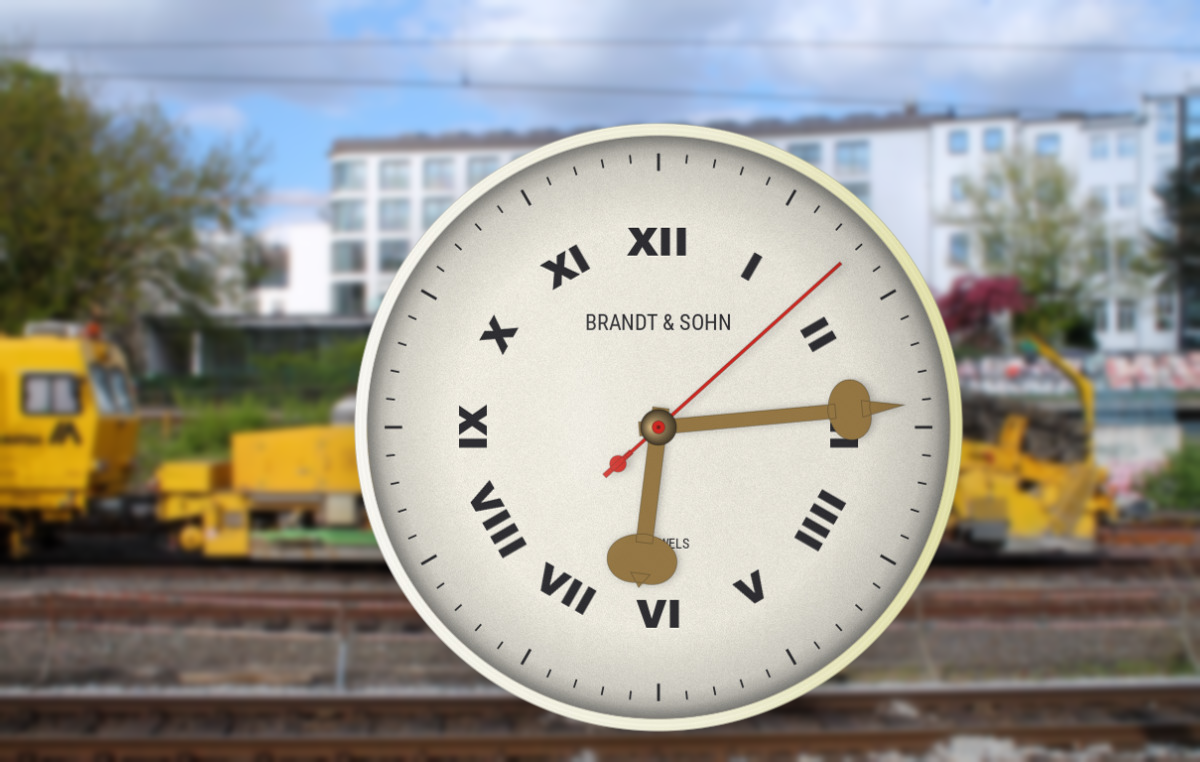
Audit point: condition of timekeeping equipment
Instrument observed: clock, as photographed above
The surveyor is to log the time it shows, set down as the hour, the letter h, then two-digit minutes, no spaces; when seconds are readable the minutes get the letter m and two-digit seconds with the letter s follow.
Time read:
6h14m08s
